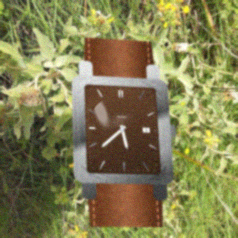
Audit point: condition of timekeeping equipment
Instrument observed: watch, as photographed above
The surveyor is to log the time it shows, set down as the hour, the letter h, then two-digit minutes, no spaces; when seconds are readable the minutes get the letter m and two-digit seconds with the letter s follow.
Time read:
5h38
